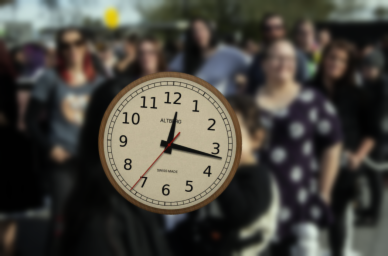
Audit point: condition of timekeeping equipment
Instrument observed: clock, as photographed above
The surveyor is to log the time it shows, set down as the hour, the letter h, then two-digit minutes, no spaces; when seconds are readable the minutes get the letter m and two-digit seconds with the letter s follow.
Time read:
12h16m36s
